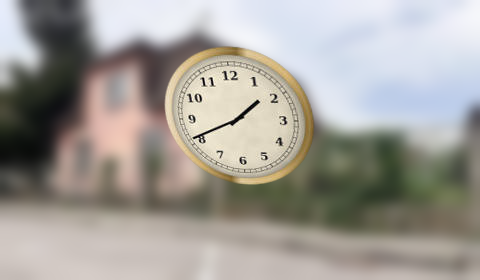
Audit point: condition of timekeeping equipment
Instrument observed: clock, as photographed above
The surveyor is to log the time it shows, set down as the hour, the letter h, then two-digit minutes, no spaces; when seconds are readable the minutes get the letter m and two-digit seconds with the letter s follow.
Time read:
1h41
